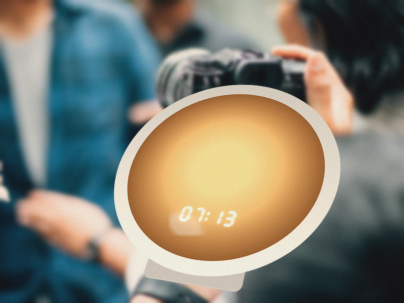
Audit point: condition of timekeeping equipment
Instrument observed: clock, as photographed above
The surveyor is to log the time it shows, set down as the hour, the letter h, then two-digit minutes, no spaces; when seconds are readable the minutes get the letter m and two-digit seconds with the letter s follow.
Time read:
7h13
